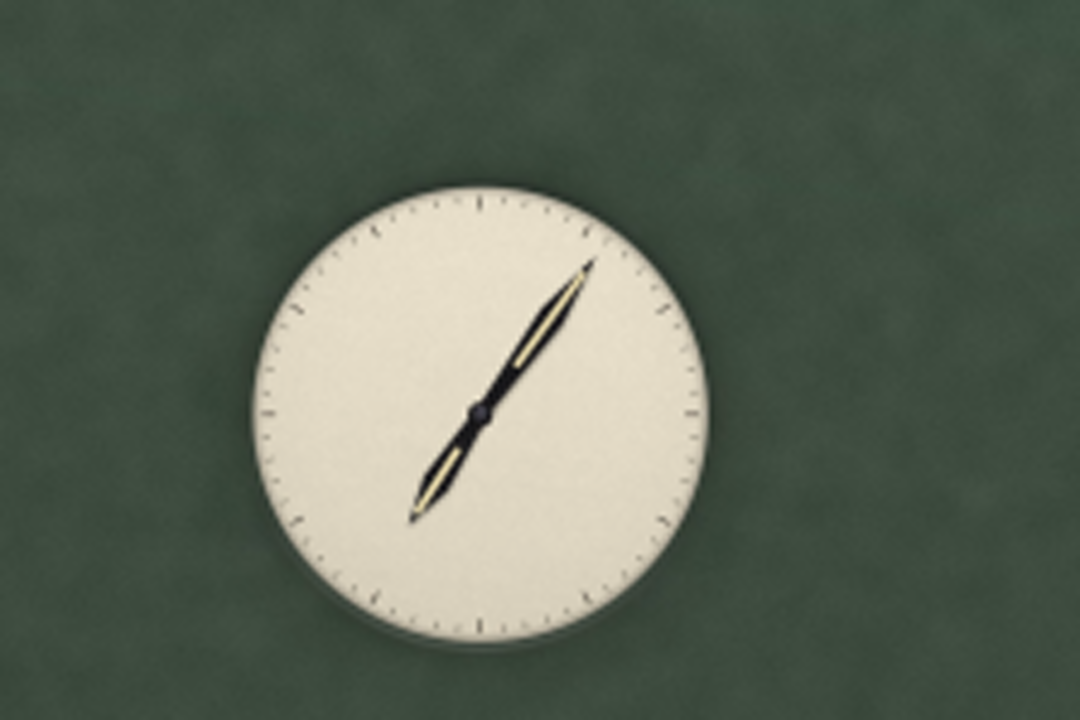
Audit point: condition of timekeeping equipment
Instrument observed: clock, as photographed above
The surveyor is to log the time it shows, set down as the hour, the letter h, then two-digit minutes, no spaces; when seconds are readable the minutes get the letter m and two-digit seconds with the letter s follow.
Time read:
7h06
